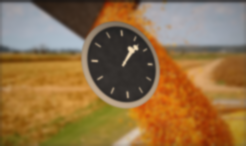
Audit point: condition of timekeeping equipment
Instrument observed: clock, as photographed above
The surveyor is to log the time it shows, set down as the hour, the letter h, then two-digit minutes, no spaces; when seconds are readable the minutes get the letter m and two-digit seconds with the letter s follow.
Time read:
1h07
